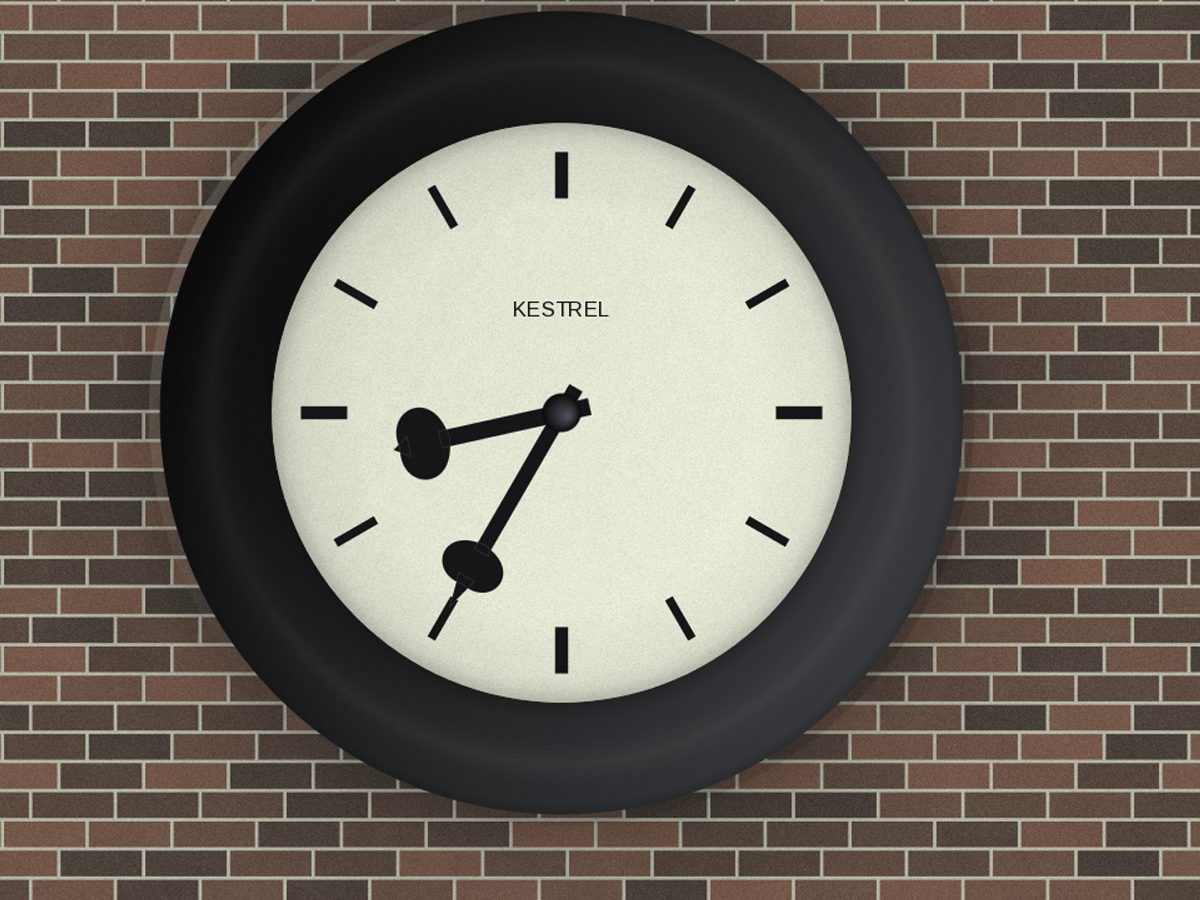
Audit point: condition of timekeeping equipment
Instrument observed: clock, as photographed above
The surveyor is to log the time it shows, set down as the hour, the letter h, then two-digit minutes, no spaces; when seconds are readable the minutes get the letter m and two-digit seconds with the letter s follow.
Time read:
8h35
